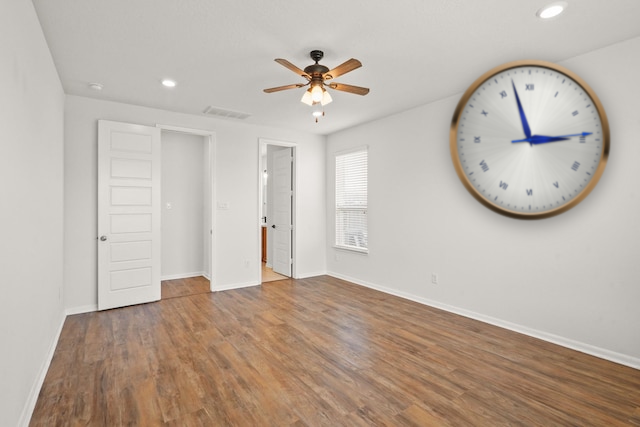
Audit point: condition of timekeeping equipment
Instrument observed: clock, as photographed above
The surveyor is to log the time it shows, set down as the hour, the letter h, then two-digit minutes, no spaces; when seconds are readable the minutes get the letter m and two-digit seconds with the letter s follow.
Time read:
2h57m14s
